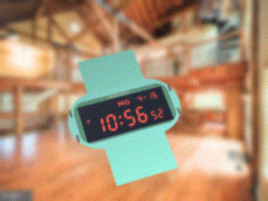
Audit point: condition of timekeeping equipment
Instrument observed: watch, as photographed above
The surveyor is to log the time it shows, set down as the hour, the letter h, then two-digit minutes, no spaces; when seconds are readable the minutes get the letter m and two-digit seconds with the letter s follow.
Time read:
10h56
